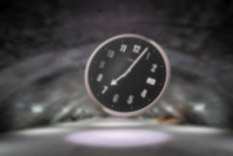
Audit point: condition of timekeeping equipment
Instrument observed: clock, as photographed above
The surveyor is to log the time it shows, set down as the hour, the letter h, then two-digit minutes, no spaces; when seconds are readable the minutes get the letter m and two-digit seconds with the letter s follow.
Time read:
7h03
